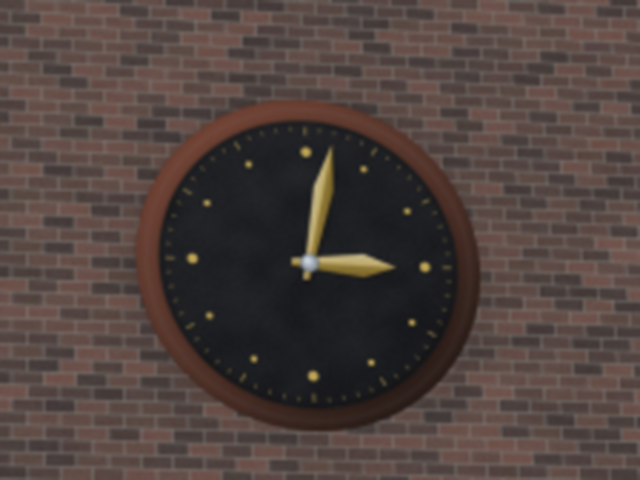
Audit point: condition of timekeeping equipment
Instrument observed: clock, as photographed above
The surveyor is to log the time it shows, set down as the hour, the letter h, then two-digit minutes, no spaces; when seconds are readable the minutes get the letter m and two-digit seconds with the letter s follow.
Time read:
3h02
